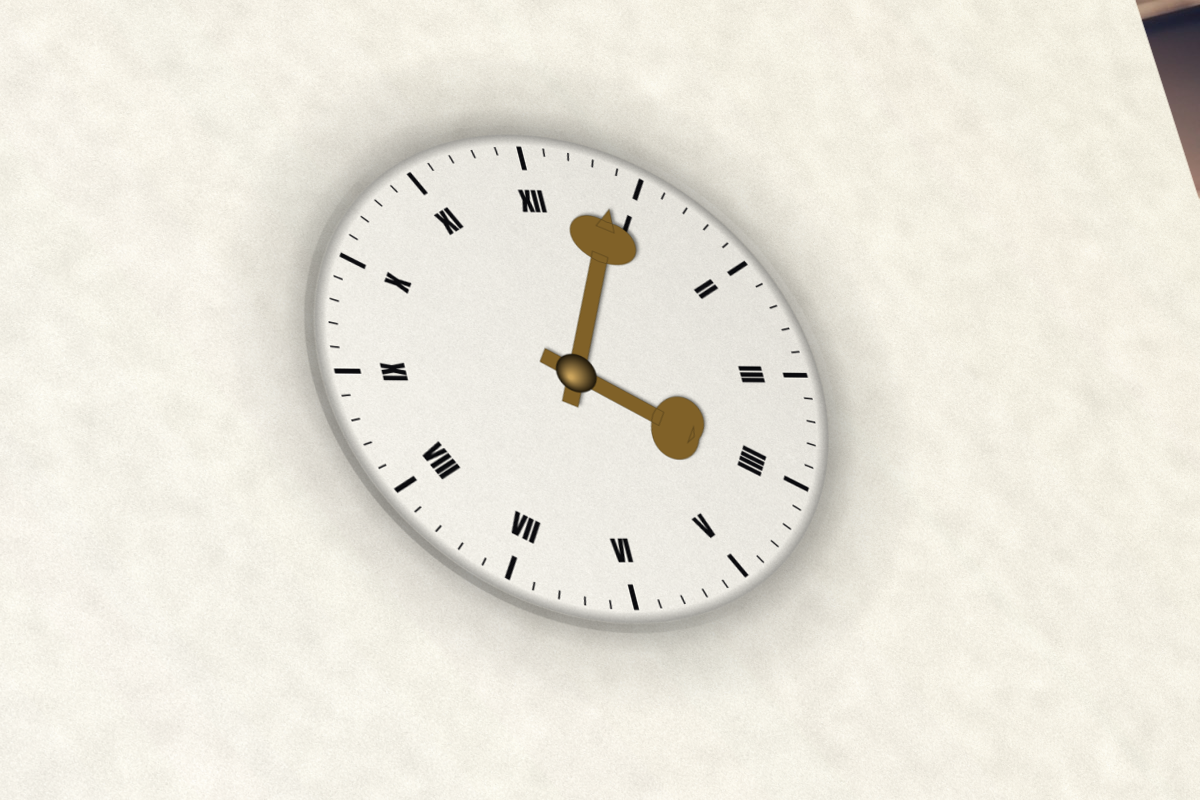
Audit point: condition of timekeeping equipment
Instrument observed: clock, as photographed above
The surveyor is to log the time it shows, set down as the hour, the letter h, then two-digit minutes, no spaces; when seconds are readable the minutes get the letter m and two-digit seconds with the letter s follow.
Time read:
4h04
